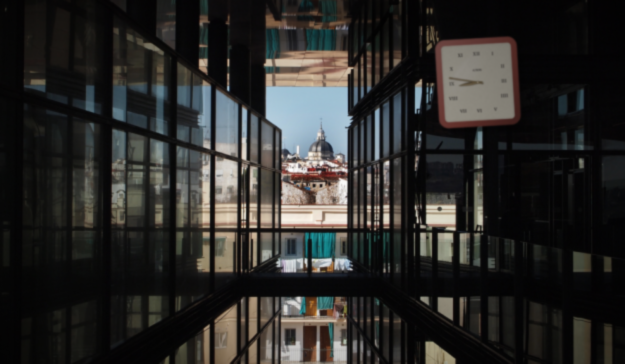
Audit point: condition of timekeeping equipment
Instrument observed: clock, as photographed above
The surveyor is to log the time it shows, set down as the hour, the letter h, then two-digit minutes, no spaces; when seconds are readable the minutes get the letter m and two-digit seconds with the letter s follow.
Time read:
8h47
